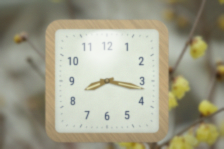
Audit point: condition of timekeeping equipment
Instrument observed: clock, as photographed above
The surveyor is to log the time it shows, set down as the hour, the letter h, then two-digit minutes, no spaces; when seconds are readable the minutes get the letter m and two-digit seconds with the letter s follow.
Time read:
8h17
